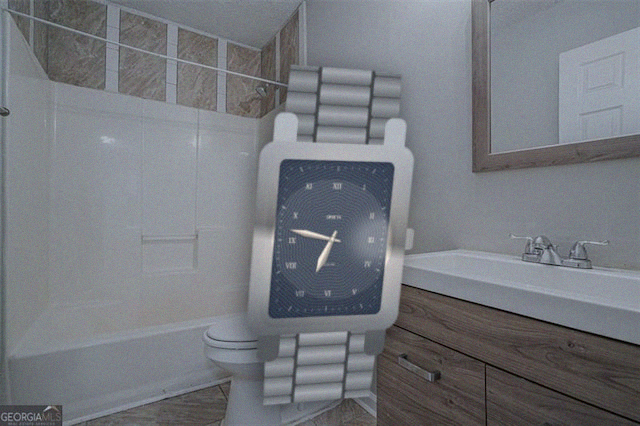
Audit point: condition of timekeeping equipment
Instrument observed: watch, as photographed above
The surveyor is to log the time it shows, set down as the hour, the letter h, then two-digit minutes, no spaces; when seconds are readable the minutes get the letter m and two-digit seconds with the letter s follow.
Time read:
6h47
